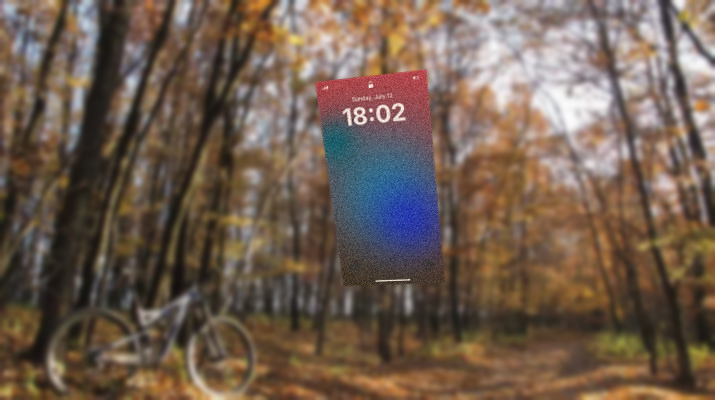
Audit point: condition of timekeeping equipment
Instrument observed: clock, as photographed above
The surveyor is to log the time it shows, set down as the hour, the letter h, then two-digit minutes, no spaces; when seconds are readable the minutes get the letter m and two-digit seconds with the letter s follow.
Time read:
18h02
